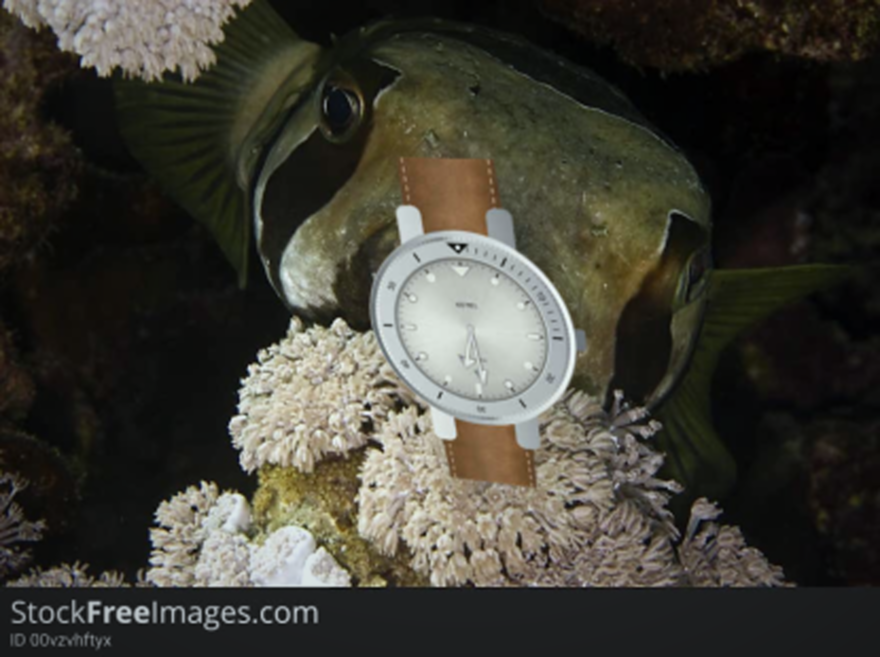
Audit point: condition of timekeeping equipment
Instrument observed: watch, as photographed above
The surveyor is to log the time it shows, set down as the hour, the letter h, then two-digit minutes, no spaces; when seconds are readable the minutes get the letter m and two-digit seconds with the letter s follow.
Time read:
6h29
